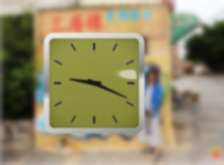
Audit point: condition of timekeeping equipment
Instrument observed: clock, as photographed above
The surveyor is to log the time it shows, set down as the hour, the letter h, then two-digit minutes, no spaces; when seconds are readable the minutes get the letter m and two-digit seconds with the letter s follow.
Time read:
9h19
